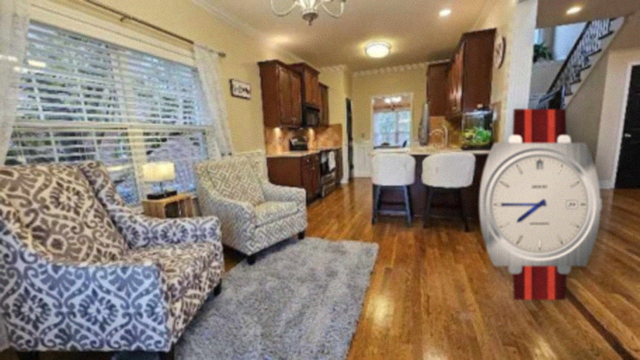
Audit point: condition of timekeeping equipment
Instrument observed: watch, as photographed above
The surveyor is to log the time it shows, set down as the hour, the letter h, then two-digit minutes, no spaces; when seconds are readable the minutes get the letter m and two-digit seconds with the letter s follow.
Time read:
7h45
